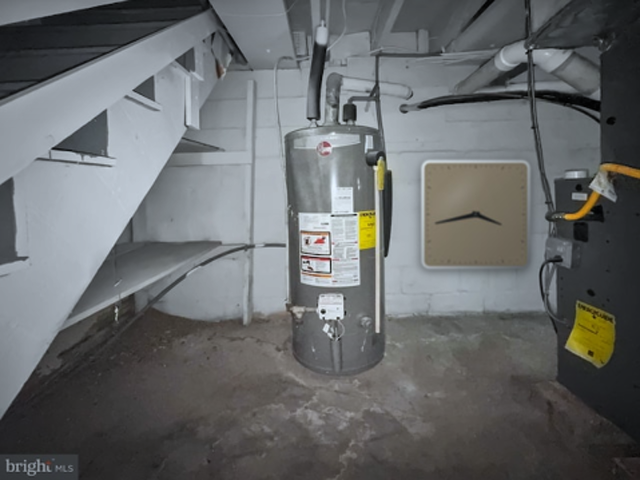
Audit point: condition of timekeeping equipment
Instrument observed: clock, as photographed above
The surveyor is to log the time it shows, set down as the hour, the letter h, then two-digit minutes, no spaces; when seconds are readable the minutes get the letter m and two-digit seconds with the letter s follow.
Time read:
3h43
